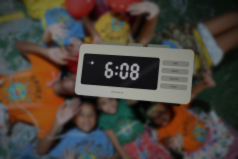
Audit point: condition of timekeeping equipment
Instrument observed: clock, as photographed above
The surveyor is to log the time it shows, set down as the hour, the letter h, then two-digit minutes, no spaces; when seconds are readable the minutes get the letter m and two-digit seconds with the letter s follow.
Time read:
6h08
